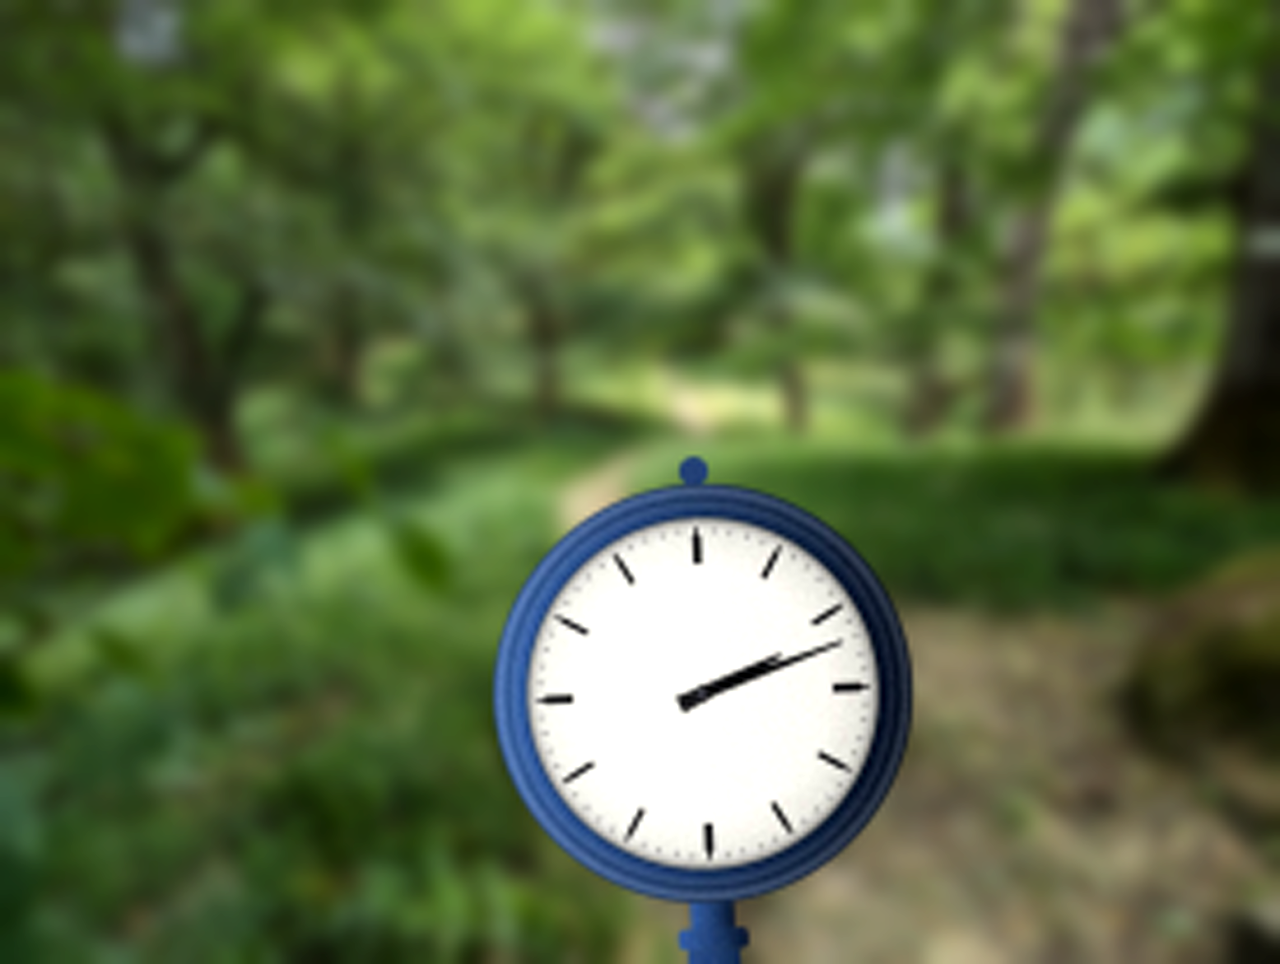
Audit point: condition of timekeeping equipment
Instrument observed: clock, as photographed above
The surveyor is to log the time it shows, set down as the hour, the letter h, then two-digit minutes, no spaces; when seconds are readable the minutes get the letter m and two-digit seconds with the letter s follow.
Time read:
2h12
